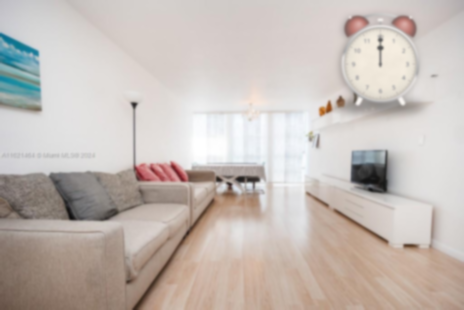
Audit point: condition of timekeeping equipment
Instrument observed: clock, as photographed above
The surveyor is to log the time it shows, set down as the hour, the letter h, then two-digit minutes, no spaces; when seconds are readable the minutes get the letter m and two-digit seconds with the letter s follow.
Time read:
12h00
